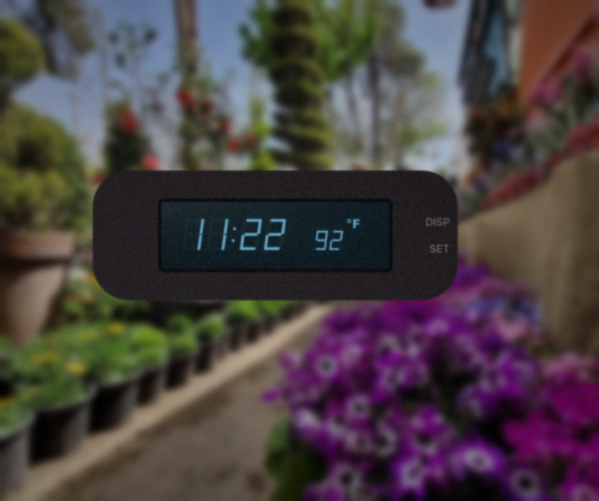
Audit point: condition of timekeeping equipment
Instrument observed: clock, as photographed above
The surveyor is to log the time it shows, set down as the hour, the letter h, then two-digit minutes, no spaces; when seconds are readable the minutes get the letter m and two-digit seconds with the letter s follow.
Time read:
11h22
